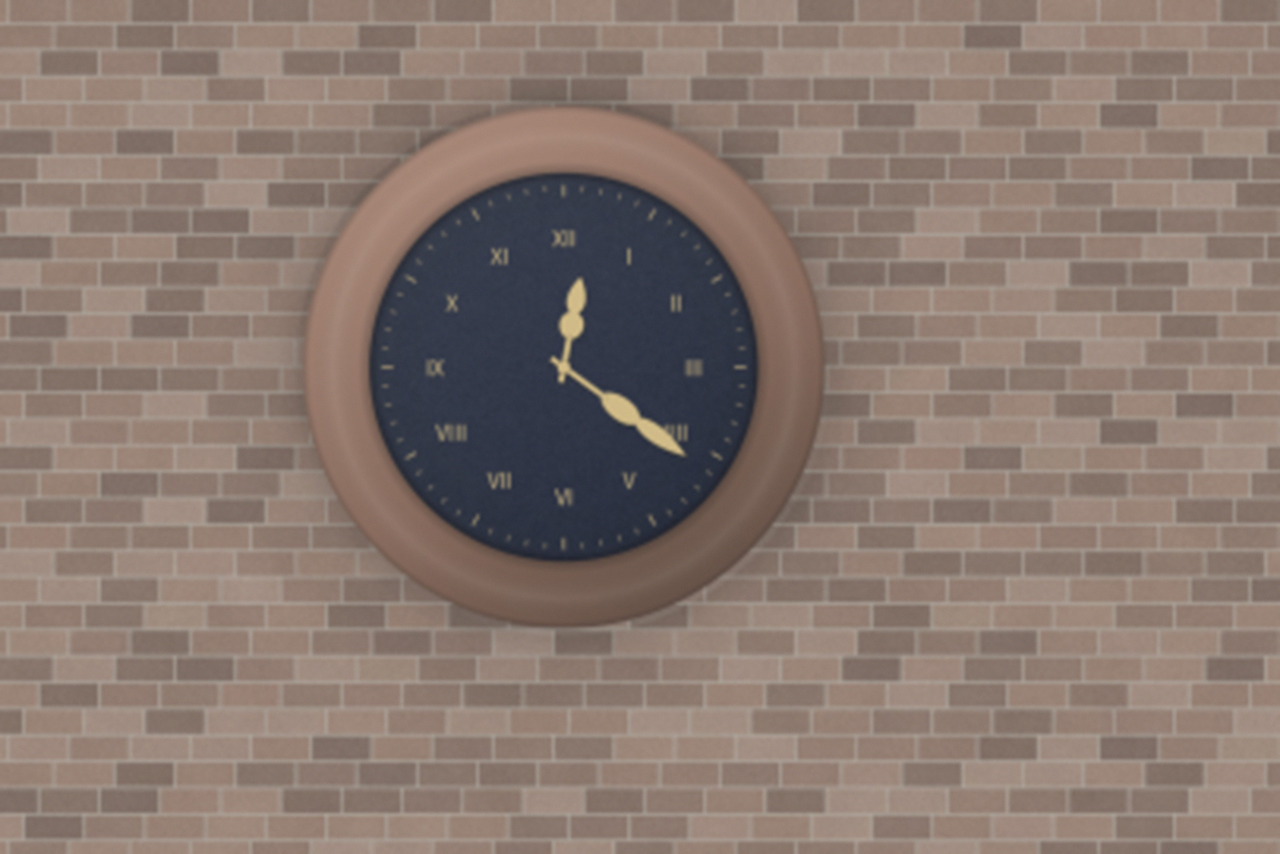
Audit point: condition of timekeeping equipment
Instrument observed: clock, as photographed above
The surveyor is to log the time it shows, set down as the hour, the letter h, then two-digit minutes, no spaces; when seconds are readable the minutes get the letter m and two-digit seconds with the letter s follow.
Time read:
12h21
